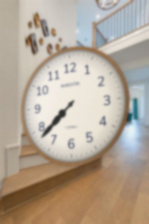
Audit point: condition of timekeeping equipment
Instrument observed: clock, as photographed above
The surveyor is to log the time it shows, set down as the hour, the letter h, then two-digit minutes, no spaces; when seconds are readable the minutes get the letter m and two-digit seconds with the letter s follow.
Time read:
7h38
